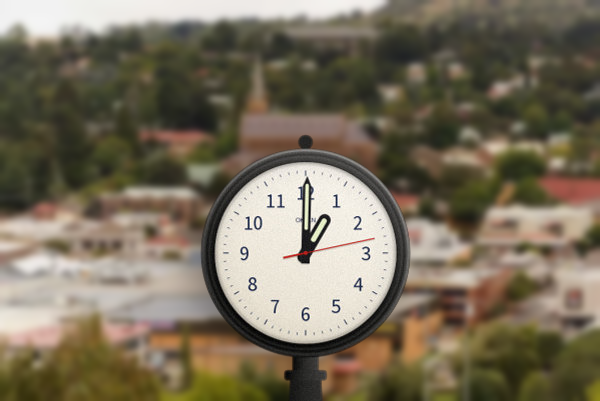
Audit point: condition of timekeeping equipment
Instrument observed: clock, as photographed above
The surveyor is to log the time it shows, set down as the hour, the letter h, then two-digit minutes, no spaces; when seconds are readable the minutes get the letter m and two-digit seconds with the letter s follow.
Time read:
1h00m13s
